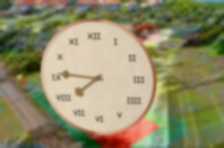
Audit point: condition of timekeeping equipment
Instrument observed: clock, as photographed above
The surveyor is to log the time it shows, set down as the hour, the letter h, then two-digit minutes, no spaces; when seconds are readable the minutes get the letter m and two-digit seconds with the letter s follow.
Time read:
7h46
